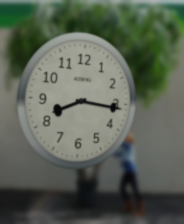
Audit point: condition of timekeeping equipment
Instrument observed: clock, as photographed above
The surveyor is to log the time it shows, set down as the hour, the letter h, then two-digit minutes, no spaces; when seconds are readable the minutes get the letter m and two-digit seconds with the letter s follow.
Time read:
8h16
